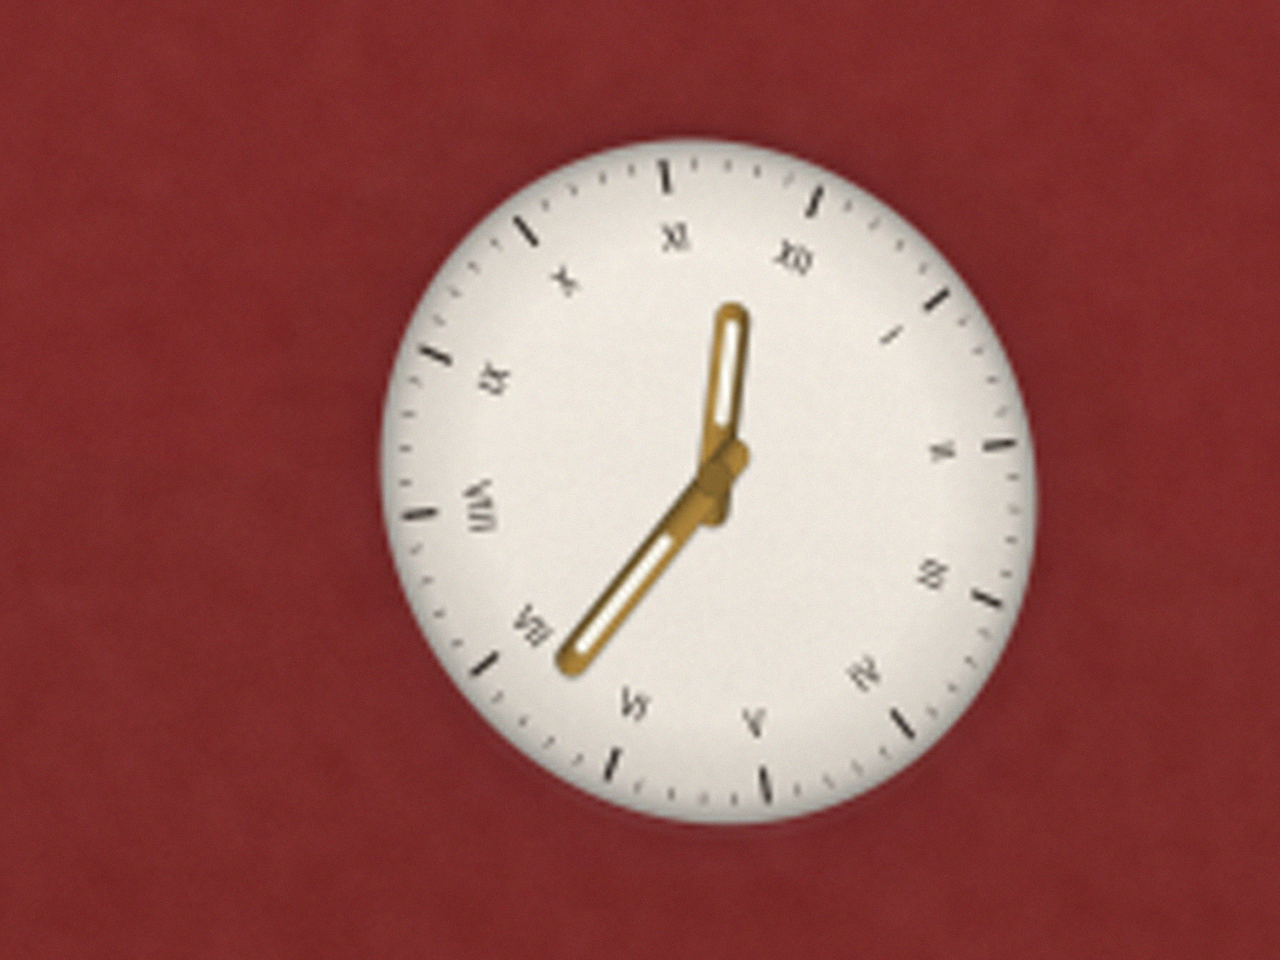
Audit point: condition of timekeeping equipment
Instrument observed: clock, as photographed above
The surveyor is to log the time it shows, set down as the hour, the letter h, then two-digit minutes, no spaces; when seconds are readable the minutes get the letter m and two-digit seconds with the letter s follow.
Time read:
11h33
